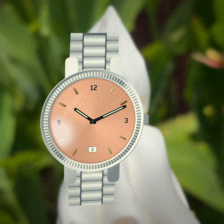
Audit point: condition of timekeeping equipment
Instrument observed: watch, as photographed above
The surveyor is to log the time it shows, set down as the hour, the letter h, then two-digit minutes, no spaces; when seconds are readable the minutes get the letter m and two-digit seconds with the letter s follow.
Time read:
10h11
